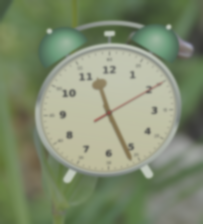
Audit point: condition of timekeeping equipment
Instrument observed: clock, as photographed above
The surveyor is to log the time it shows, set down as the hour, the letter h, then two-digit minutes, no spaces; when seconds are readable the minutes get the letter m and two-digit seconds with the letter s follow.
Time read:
11h26m10s
